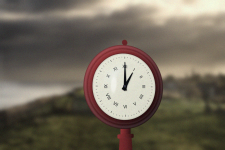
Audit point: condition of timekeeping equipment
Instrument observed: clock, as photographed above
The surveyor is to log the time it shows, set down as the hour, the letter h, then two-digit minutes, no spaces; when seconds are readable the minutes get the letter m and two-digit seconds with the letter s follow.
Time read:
1h00
